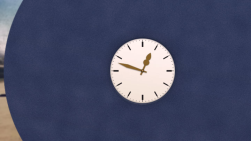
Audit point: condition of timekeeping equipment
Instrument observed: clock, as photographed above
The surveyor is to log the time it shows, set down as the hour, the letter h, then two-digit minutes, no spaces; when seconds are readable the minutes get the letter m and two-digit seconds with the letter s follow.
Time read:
12h48
